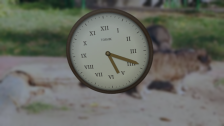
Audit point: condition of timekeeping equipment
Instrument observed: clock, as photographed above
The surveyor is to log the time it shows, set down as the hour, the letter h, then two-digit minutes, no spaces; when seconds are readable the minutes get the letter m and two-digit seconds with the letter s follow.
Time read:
5h19
